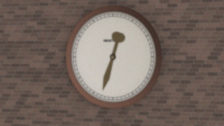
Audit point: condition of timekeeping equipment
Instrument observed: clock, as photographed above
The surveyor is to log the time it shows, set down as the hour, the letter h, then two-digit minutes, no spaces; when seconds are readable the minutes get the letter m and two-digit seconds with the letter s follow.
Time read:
12h33
